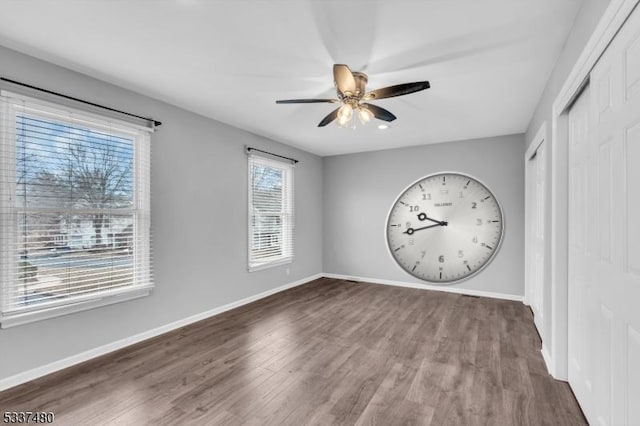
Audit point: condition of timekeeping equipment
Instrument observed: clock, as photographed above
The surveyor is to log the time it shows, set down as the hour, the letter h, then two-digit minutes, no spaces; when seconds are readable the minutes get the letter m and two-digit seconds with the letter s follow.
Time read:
9h43
